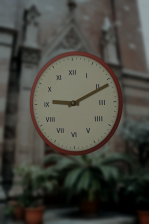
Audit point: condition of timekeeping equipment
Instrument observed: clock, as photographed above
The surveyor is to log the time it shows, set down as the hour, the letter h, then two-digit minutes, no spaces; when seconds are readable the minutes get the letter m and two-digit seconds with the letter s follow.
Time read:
9h11
